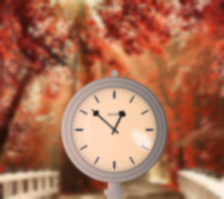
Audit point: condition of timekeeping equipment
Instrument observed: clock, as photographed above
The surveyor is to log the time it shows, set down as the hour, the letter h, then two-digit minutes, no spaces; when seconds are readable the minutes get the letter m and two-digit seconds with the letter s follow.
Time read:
12h52
